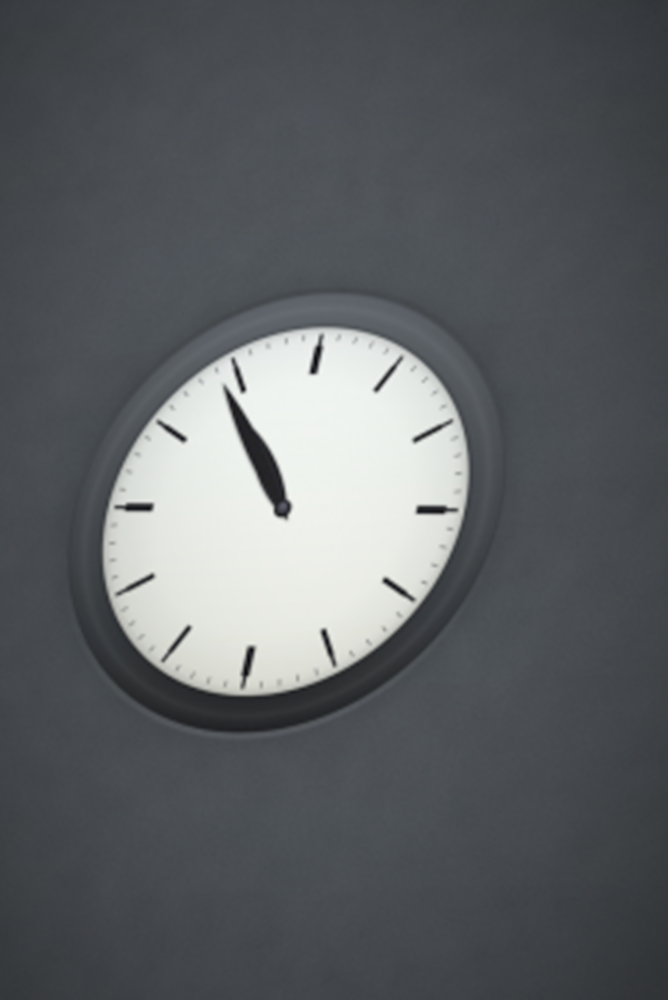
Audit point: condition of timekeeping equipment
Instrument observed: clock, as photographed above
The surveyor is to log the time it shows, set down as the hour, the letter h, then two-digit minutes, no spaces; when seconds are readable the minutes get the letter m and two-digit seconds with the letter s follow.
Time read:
10h54
